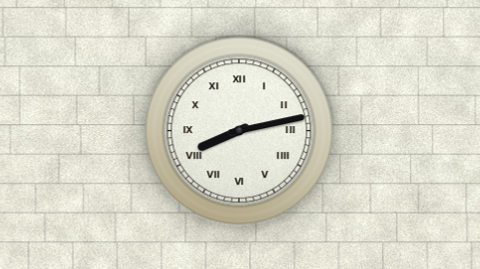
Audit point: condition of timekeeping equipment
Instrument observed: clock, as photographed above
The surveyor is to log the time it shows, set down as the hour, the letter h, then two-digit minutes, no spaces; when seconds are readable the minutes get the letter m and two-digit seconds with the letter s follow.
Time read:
8h13
